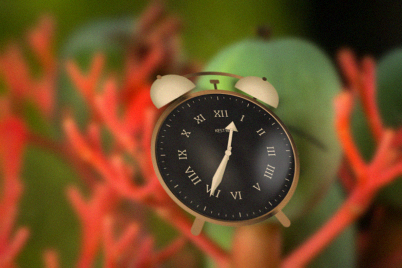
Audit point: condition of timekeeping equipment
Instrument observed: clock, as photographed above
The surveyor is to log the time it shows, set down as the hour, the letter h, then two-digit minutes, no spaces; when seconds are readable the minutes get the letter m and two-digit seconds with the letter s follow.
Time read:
12h35
